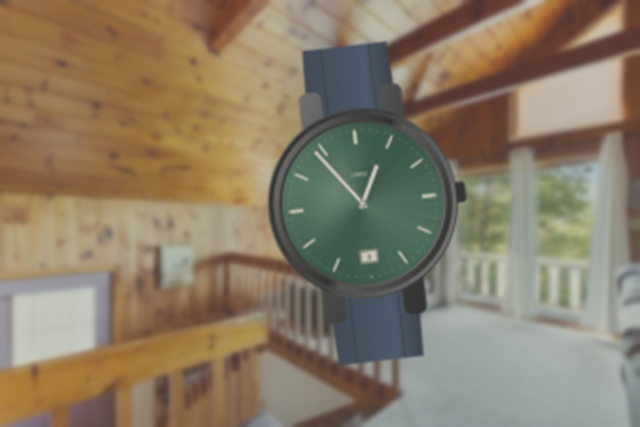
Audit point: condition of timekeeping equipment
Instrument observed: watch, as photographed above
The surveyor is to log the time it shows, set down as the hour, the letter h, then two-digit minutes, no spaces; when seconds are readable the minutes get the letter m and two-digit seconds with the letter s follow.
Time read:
12h54
